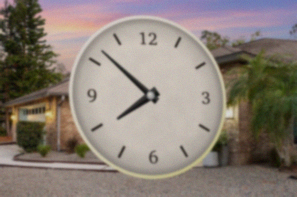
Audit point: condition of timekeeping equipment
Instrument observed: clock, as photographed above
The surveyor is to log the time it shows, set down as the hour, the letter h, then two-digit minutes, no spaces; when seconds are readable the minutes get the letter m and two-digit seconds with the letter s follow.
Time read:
7h52
